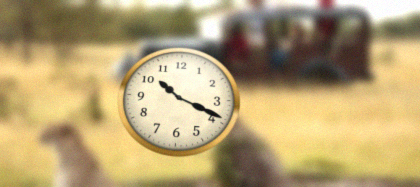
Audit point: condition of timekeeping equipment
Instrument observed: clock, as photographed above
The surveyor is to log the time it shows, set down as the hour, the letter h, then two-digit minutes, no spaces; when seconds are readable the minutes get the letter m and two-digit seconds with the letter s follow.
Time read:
10h19
